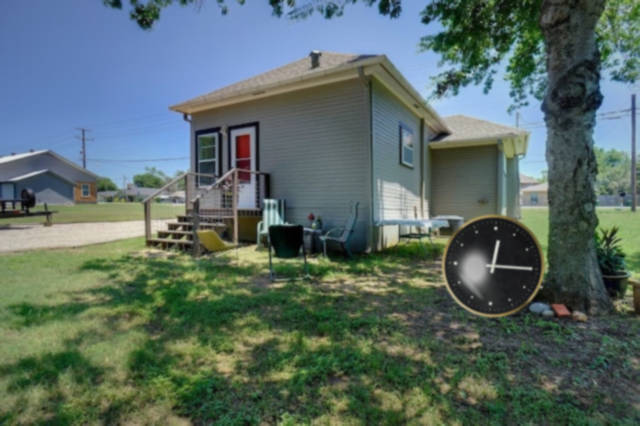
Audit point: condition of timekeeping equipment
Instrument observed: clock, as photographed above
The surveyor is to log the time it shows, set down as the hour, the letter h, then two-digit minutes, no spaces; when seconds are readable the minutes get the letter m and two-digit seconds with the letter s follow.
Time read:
12h15
